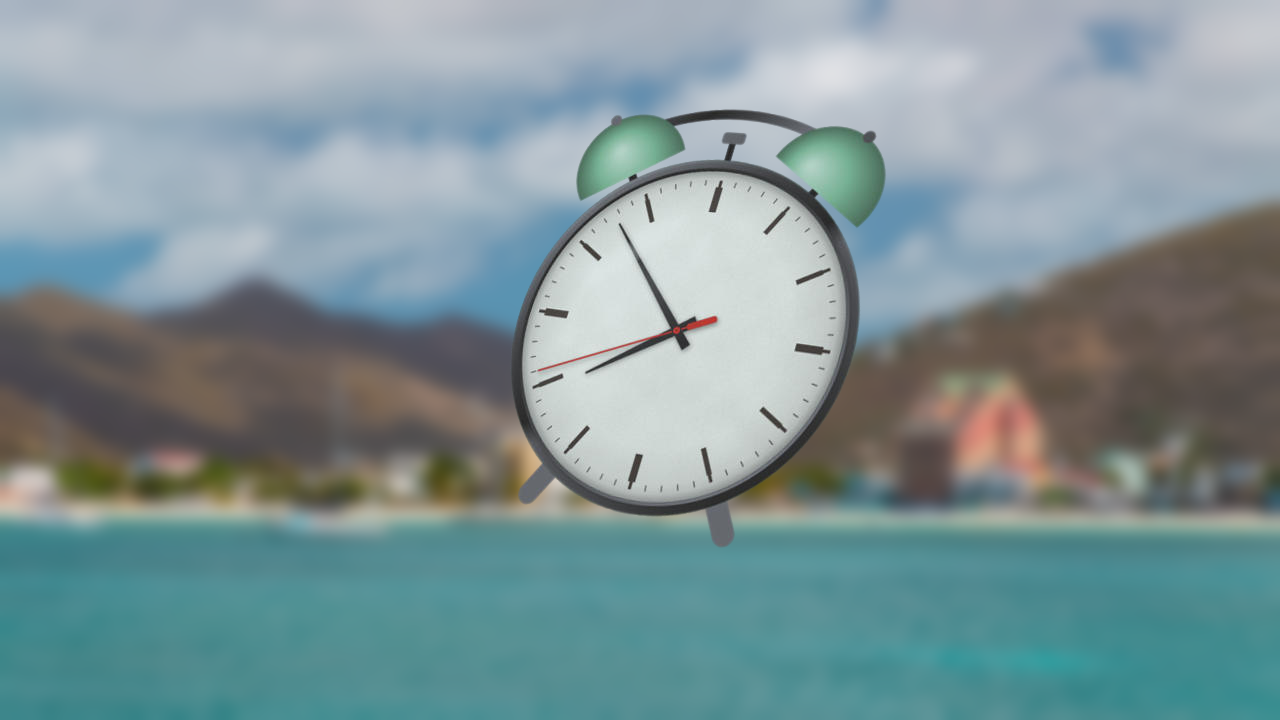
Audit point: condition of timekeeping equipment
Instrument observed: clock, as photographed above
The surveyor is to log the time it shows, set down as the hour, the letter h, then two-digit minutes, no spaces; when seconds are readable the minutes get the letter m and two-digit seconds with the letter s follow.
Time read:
7h52m41s
